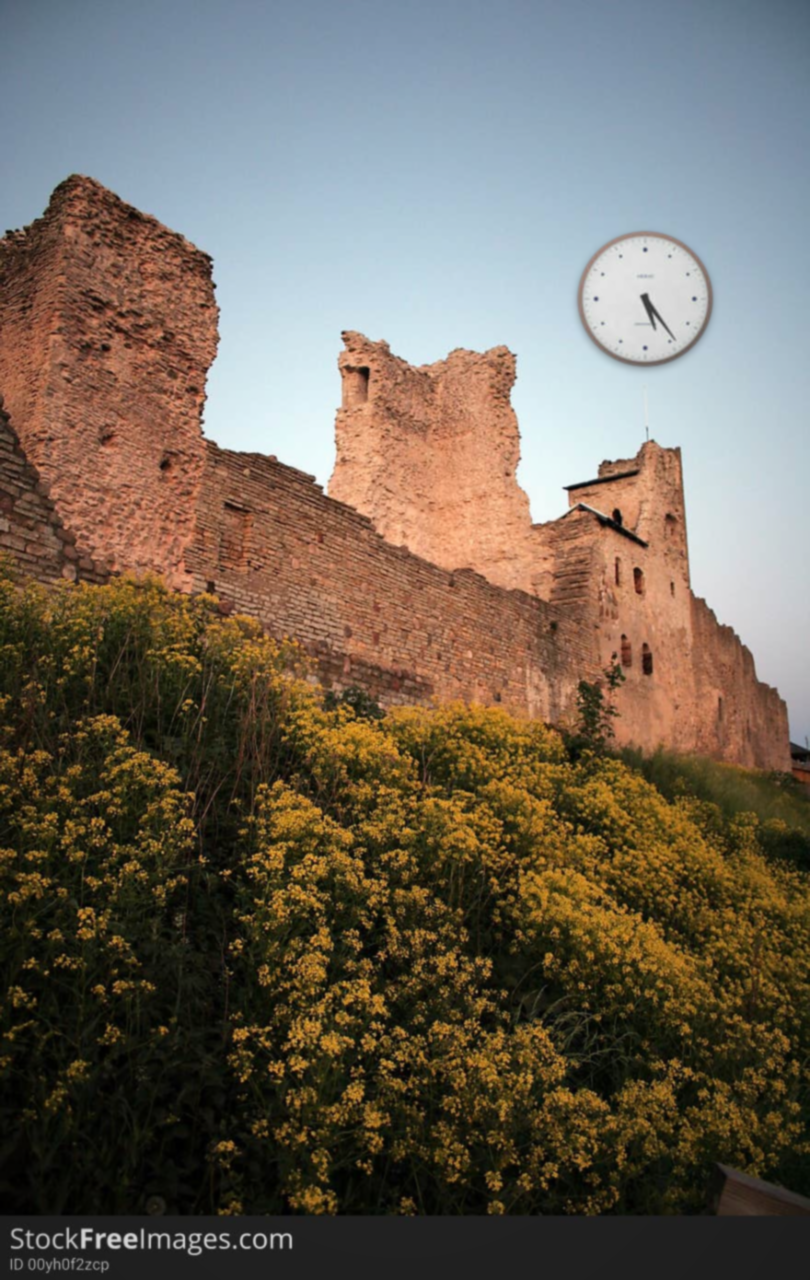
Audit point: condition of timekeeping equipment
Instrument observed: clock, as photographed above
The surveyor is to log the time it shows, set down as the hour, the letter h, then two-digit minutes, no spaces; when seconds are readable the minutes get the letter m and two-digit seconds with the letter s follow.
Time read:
5h24
